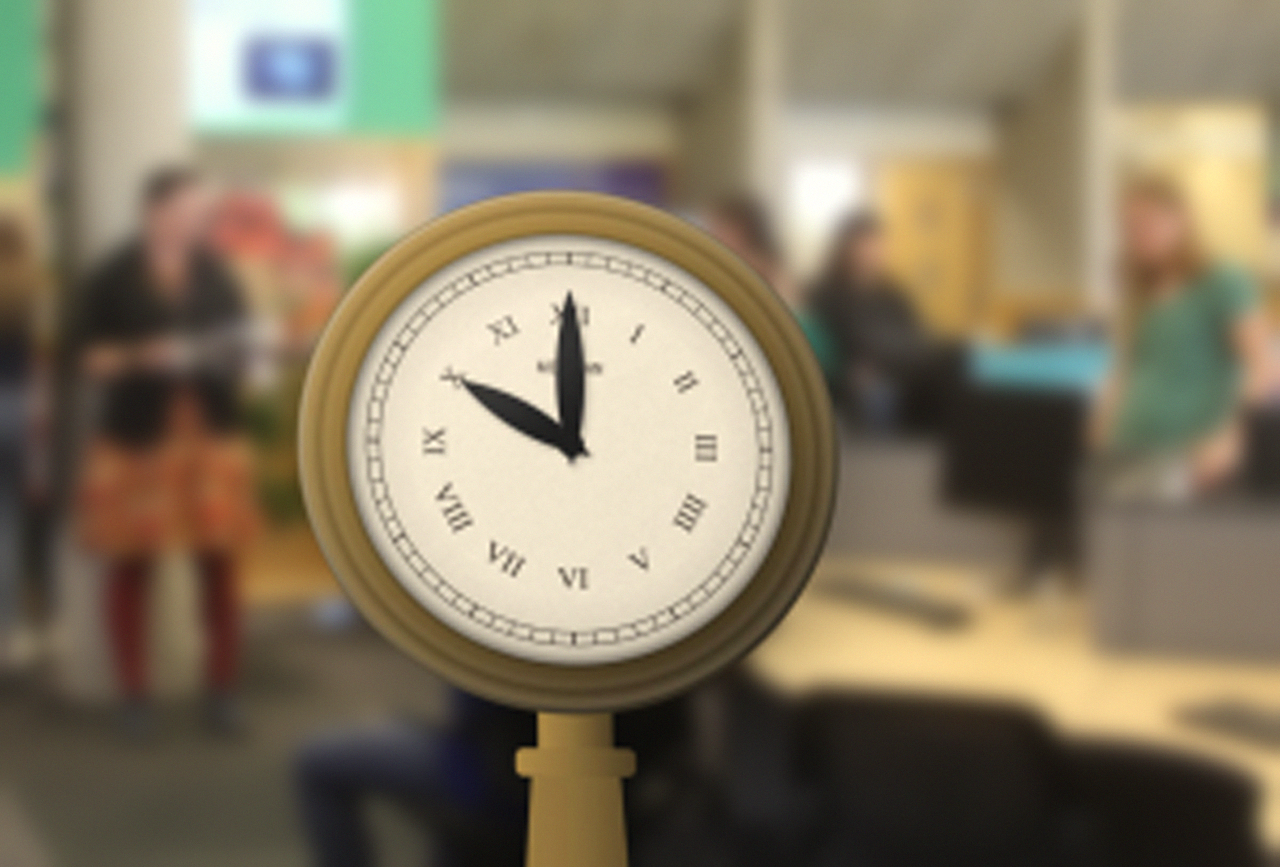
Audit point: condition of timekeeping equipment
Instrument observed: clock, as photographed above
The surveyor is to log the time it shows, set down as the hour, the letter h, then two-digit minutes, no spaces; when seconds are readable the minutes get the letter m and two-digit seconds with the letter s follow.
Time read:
10h00
